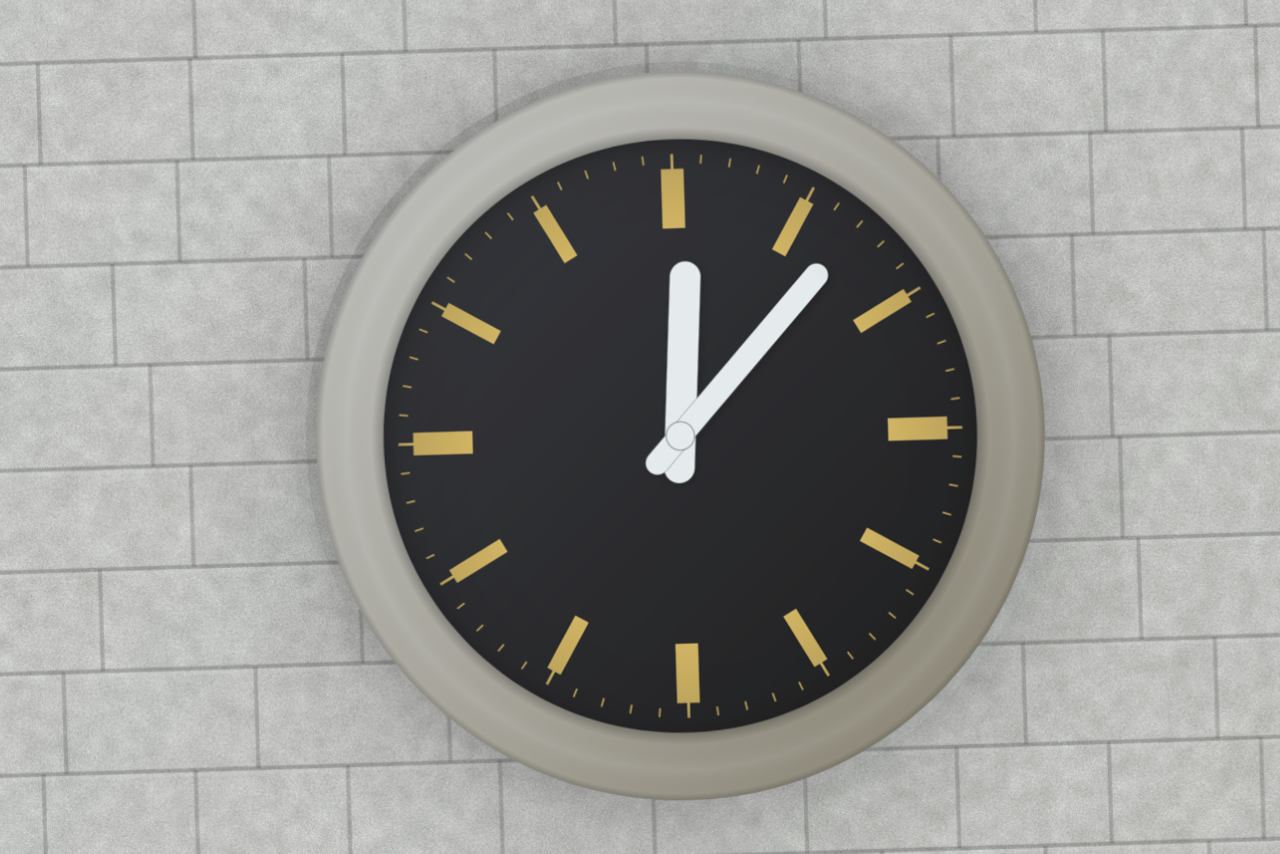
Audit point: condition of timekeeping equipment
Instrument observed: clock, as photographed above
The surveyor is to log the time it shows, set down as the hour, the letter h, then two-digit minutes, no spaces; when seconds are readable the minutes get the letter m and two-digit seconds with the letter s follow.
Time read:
12h07
